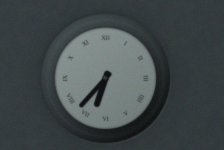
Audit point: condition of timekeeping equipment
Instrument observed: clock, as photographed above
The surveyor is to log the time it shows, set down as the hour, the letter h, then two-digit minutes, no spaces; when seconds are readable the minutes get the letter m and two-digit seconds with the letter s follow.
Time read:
6h37
